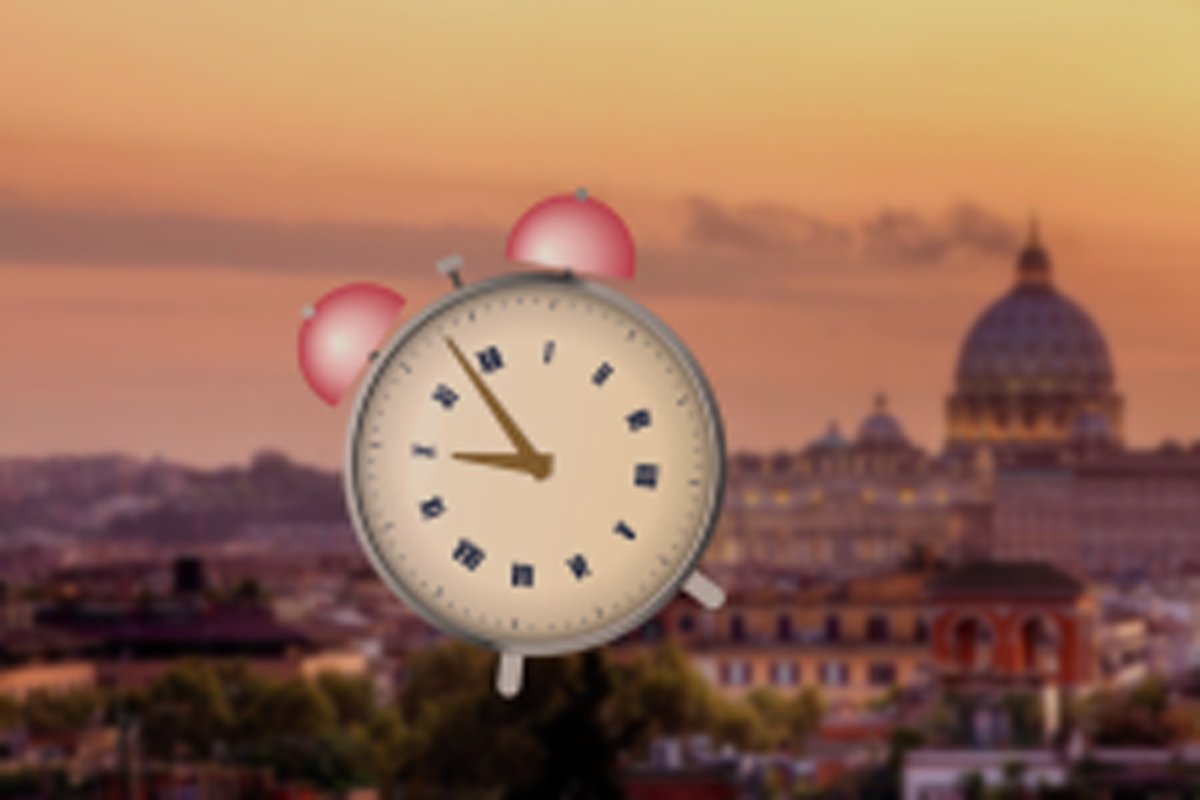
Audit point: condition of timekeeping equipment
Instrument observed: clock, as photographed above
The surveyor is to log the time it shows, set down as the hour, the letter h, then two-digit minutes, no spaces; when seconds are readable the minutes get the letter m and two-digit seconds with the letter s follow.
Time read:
9h58
